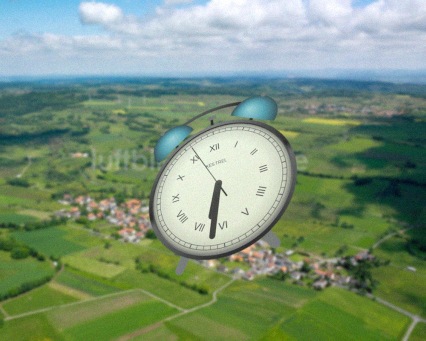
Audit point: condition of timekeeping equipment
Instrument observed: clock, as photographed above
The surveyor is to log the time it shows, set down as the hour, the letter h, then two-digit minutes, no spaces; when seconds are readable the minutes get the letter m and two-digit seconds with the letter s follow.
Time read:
6h31m56s
